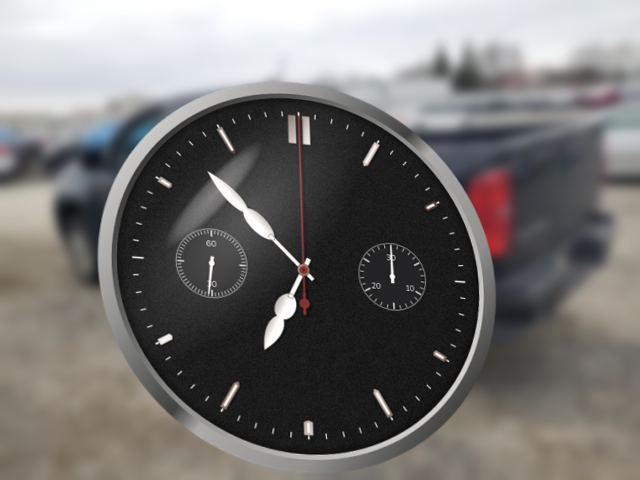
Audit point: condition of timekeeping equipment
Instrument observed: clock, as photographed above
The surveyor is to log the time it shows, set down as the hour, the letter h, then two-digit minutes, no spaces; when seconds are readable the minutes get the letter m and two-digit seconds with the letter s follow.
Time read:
6h52m31s
